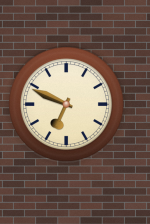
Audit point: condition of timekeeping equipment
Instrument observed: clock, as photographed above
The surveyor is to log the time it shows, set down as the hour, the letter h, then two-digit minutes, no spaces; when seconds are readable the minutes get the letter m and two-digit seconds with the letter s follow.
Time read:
6h49
